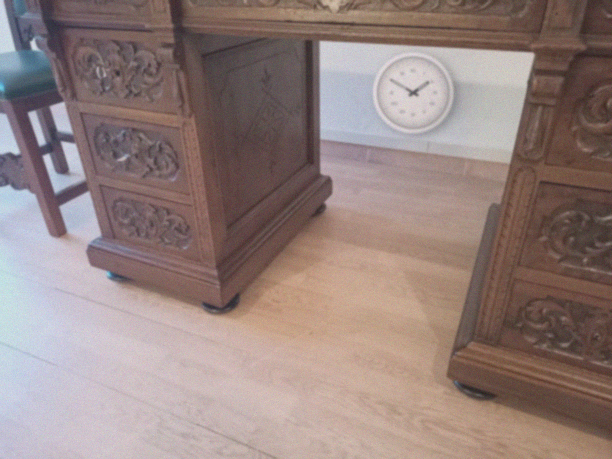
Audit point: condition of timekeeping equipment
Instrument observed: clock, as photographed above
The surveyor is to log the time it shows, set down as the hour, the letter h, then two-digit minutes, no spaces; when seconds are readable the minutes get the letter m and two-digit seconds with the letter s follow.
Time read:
1h50
